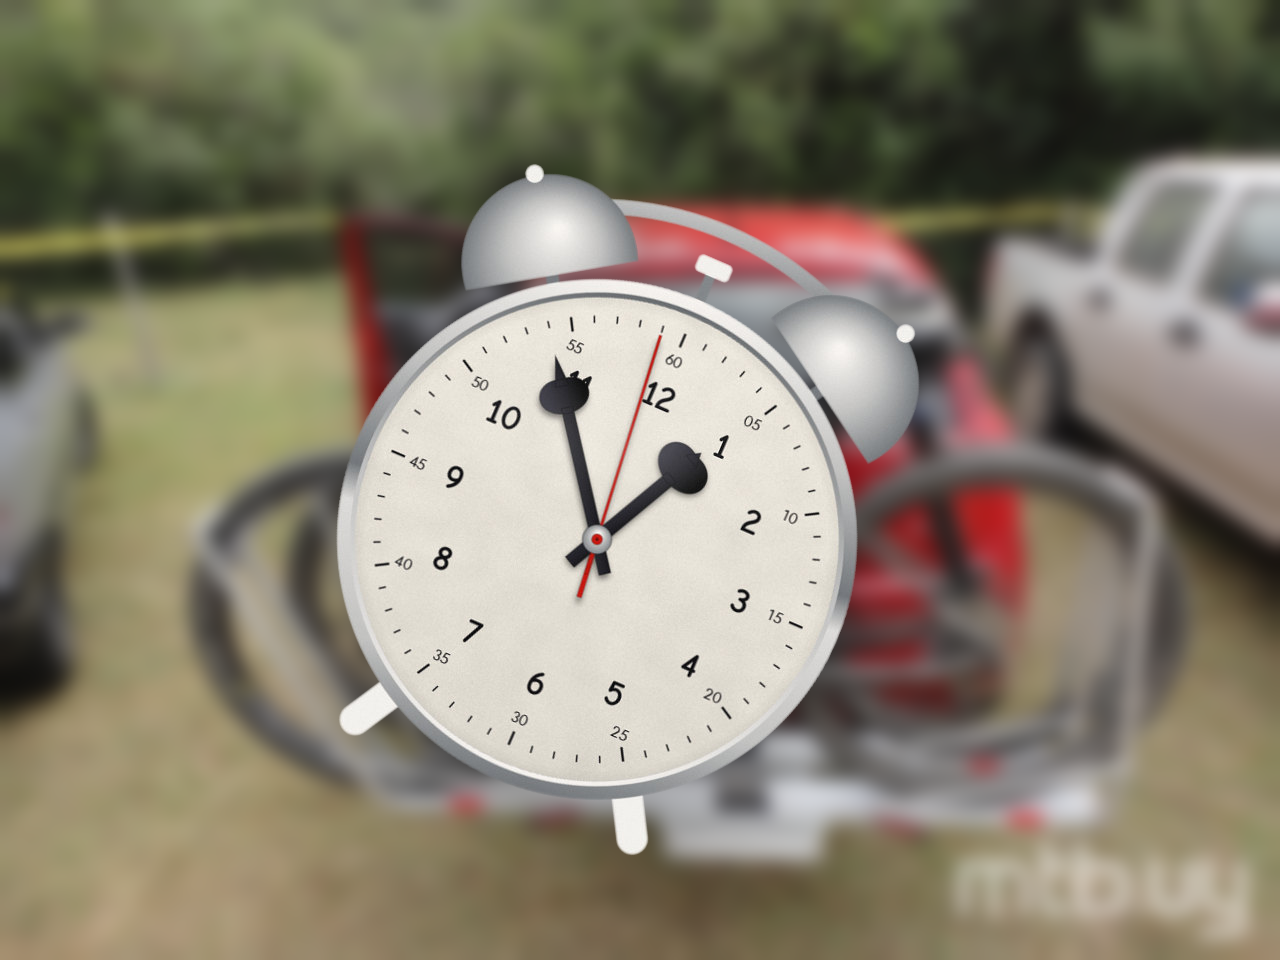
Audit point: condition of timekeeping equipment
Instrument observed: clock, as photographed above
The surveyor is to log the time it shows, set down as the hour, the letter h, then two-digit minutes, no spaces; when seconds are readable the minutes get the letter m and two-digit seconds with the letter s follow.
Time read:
12h53m59s
